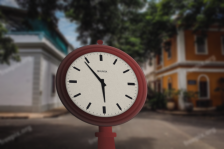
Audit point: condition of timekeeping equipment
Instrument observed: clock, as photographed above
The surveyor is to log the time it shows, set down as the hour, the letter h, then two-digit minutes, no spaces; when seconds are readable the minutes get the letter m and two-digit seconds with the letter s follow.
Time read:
5h54
